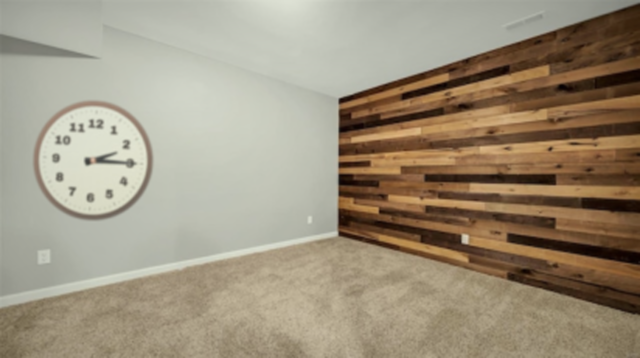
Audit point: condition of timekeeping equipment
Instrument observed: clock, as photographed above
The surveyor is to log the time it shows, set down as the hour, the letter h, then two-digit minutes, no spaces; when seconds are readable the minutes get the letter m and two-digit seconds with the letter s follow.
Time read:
2h15
